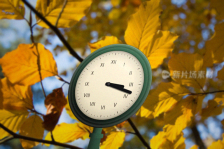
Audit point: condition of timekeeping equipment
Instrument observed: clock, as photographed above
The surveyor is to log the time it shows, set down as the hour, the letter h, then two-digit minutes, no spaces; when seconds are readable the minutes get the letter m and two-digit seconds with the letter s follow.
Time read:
3h18
